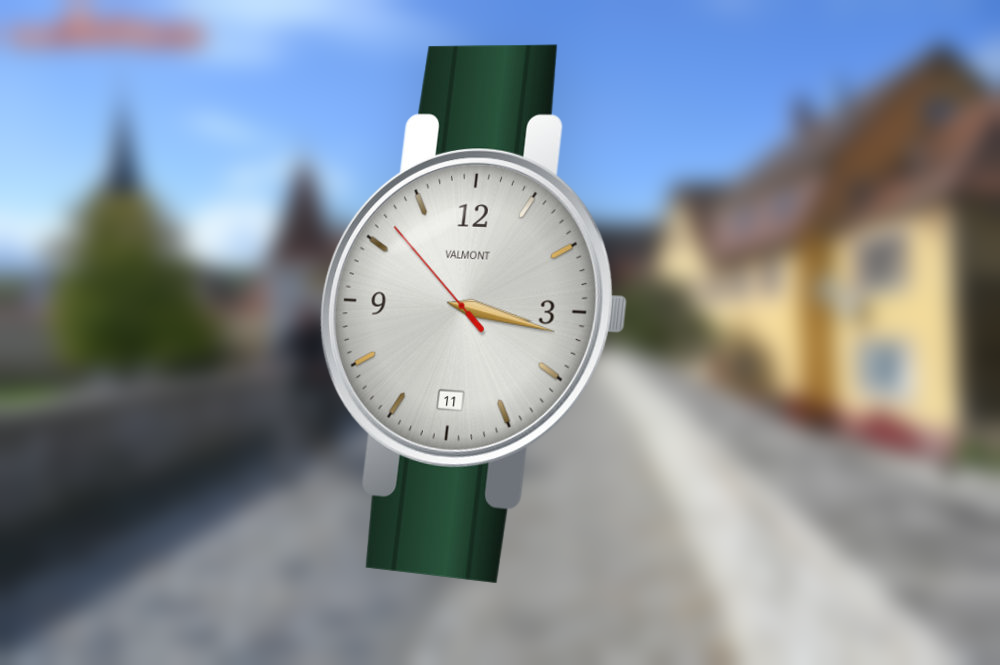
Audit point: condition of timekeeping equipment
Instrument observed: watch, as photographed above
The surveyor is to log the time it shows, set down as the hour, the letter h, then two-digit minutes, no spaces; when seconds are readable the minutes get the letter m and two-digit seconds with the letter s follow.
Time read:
3h16m52s
